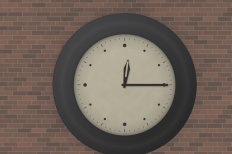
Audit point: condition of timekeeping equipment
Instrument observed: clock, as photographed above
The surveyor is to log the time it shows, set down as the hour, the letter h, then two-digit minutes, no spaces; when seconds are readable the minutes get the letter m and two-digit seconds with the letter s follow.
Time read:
12h15
